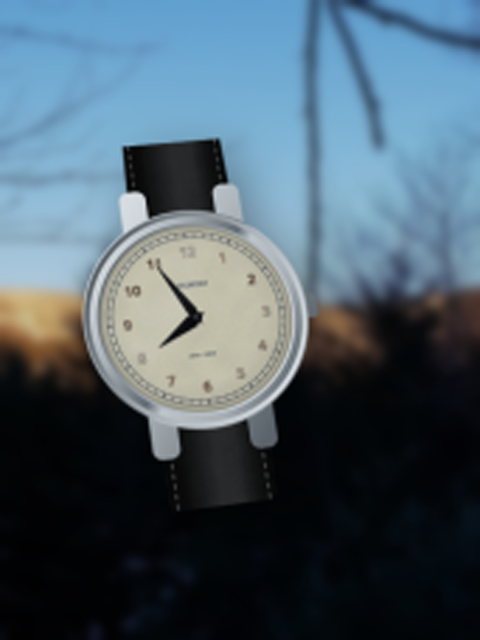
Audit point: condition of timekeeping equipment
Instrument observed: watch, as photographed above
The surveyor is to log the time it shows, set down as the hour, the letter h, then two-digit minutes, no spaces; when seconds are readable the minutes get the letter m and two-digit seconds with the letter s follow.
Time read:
7h55
